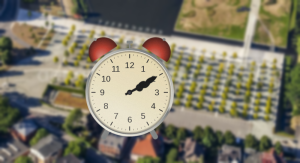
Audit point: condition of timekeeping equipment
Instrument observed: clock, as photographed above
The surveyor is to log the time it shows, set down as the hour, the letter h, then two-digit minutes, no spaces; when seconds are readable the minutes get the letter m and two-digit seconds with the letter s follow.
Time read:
2h10
